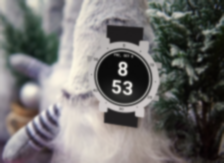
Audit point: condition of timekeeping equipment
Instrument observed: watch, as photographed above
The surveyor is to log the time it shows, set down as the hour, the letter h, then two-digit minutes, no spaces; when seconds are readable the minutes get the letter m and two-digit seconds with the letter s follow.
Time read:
8h53
